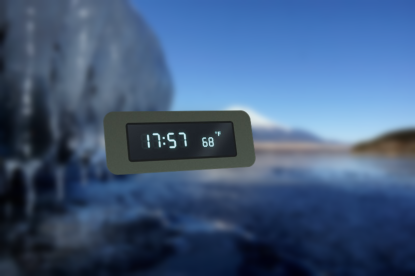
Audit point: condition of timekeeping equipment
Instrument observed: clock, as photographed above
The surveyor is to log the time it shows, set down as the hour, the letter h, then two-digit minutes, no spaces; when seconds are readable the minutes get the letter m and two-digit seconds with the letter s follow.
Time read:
17h57
